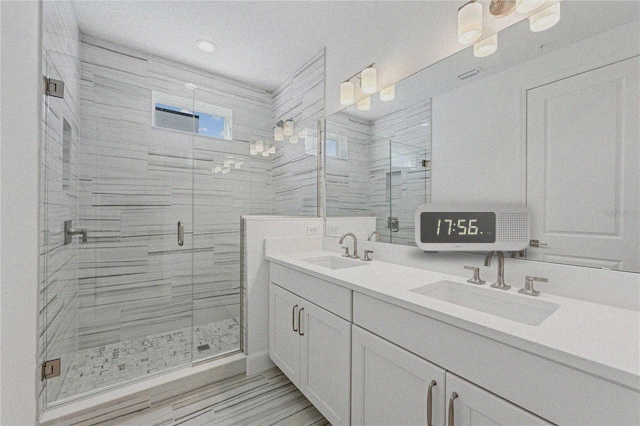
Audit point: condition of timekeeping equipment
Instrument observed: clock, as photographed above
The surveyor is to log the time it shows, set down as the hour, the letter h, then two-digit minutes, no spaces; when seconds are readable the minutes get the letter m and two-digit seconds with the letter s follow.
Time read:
17h56
